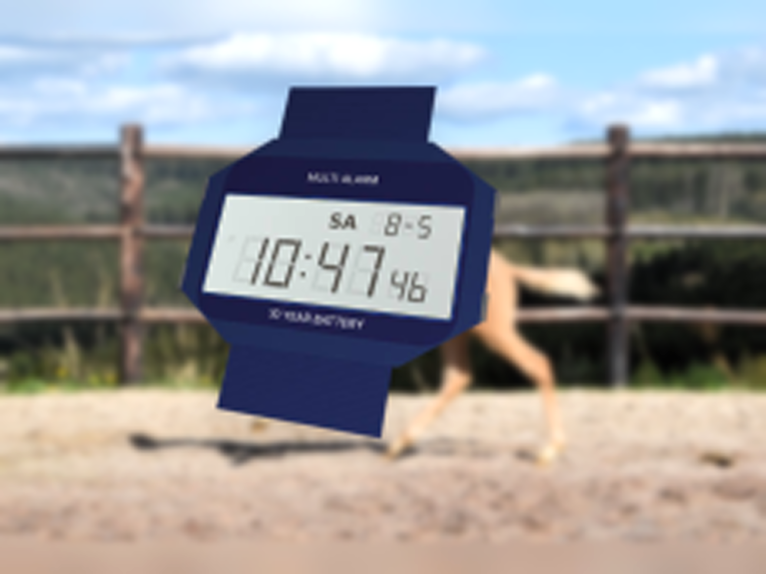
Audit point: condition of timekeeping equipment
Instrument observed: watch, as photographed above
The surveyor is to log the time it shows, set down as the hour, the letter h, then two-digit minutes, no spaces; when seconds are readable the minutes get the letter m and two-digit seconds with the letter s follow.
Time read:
10h47m46s
